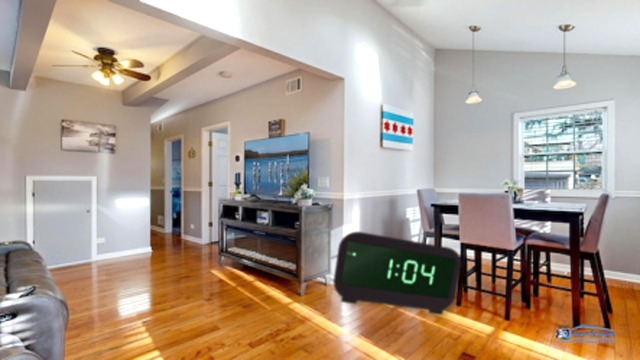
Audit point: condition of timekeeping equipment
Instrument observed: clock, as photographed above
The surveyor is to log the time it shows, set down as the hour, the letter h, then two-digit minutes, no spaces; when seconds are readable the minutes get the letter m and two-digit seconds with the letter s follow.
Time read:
1h04
